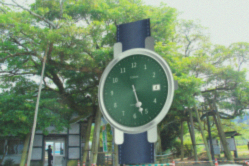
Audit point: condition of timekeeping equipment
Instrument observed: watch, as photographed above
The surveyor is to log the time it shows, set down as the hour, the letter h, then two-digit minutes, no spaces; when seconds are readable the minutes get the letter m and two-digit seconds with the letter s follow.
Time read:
5h27
